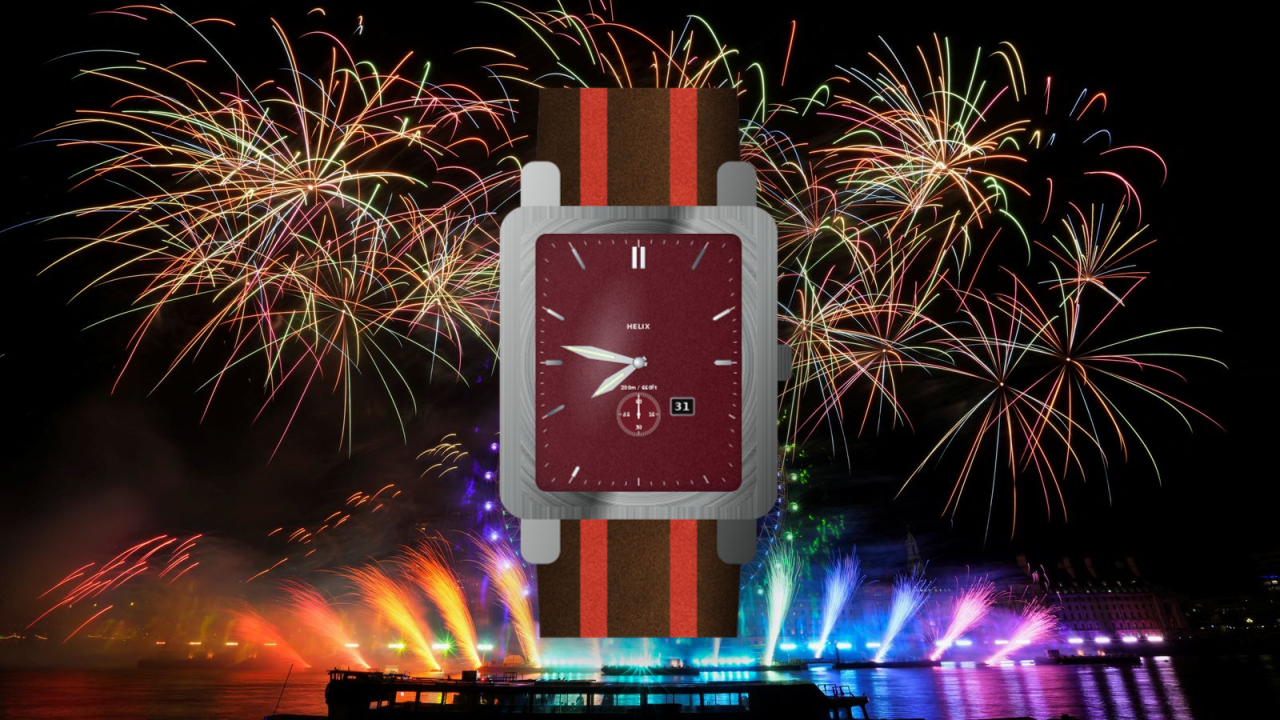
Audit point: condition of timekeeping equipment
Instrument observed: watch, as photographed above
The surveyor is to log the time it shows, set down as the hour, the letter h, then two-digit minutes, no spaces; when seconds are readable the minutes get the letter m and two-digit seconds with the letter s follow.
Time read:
7h47
